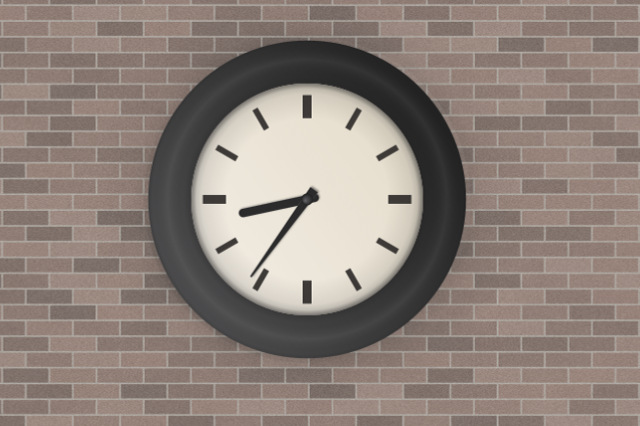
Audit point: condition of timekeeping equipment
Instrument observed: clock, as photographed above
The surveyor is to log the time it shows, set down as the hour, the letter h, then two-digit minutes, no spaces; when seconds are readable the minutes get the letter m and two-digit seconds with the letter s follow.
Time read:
8h36
